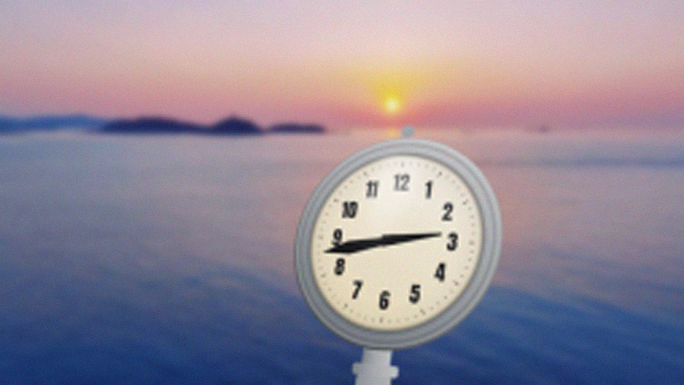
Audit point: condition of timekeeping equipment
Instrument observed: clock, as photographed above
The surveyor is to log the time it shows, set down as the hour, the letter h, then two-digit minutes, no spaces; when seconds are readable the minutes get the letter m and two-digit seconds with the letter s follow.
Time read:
2h43
